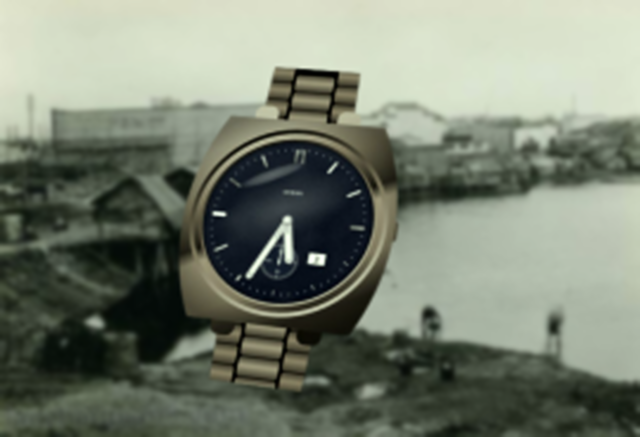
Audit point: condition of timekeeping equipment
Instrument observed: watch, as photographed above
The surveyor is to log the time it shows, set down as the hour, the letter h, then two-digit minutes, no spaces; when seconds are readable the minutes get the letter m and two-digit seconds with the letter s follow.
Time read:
5h34
